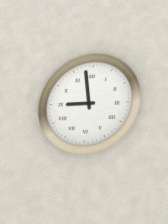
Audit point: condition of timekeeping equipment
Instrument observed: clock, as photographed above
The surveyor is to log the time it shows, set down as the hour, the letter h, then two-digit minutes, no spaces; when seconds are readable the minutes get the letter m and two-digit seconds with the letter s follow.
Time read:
8h58
